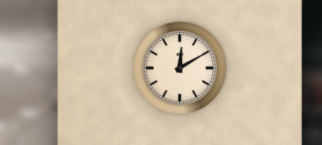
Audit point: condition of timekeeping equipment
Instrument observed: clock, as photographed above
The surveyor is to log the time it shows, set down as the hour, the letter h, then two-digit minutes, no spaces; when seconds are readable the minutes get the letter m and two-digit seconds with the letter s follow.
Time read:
12h10
